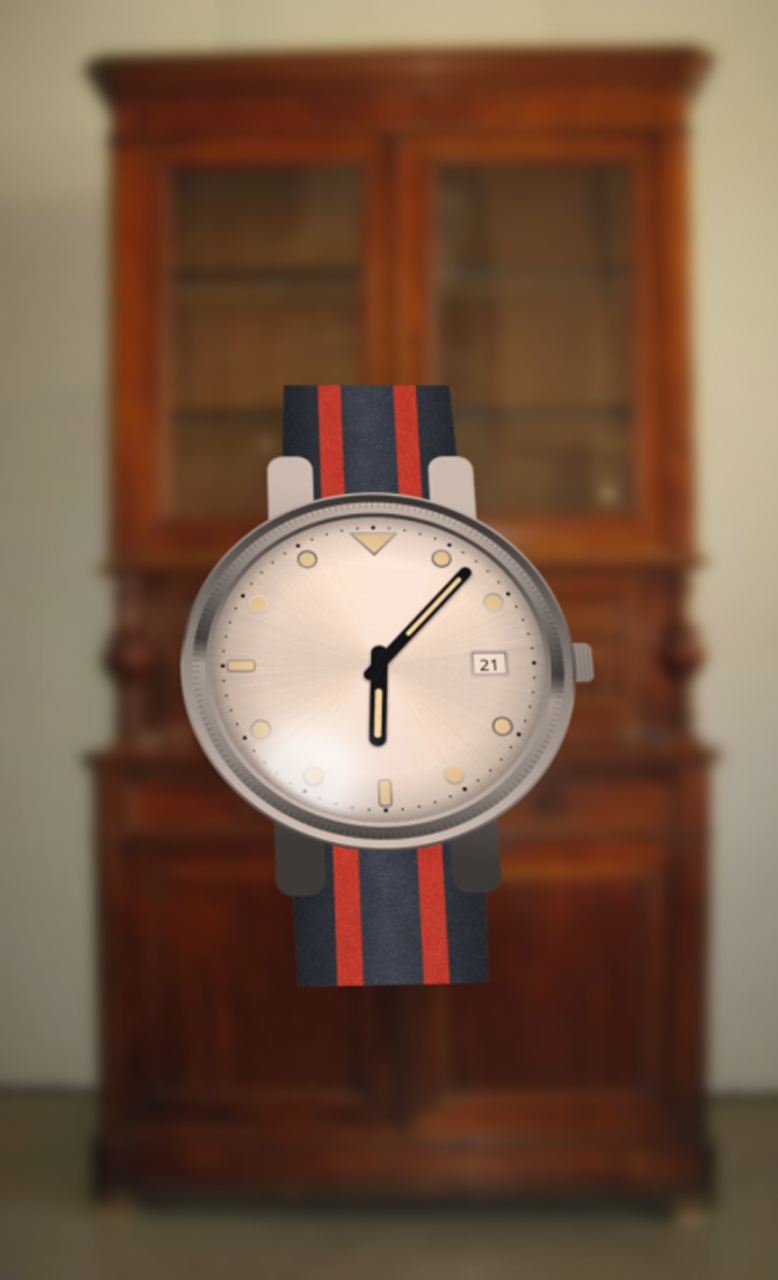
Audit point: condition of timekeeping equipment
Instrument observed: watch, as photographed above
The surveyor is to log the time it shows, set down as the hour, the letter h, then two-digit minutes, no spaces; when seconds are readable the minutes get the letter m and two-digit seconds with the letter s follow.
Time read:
6h07
